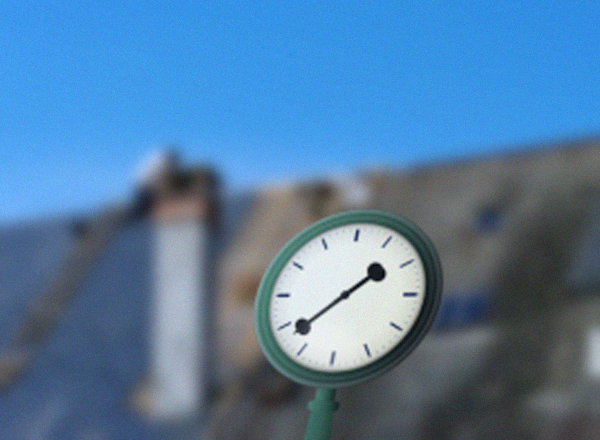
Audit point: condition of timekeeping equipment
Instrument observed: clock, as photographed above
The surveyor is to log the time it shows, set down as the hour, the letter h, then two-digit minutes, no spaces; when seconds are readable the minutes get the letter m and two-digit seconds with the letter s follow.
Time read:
1h38
